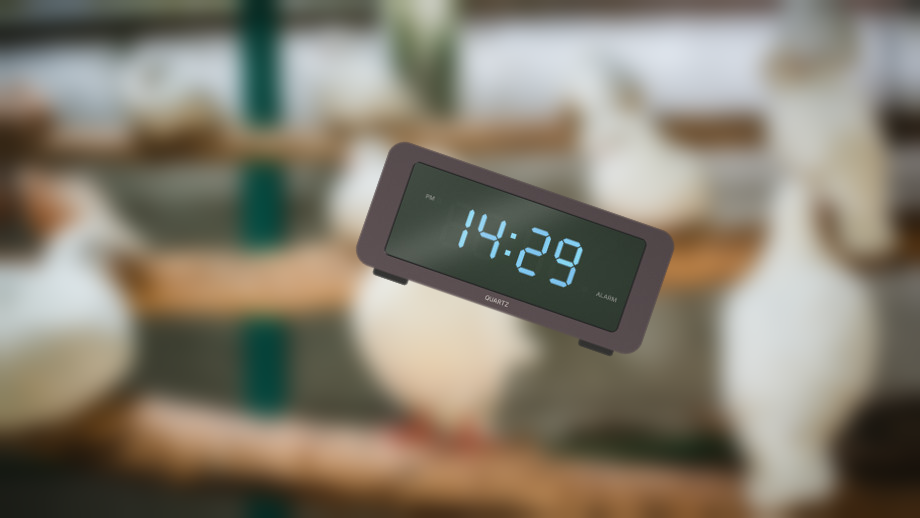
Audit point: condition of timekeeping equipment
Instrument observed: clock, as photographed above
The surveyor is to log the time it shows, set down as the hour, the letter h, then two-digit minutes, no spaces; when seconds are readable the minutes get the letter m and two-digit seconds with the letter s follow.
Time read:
14h29
